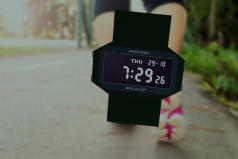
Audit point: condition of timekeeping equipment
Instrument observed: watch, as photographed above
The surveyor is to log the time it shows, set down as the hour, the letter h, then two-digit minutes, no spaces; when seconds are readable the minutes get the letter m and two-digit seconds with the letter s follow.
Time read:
7h29m26s
